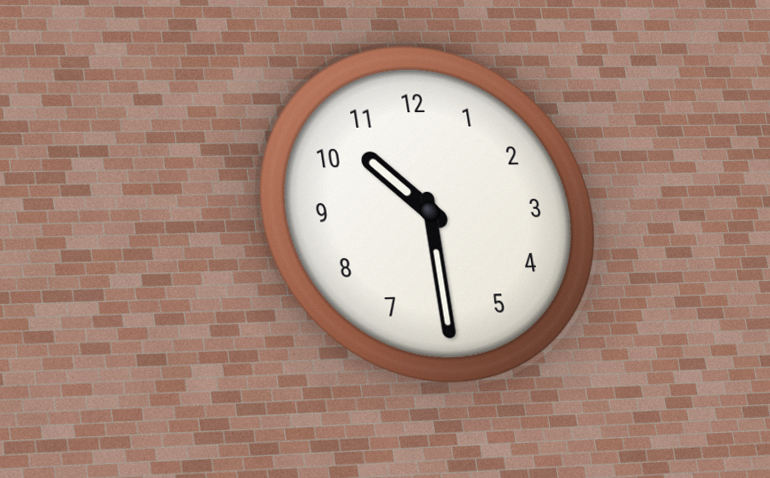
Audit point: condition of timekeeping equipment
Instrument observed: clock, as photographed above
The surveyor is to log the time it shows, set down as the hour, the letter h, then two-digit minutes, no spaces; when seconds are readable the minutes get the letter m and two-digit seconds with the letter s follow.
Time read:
10h30
